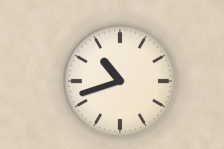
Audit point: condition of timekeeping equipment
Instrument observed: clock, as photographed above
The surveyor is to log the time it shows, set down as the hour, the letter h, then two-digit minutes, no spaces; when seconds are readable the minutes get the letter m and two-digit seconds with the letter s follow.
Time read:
10h42
